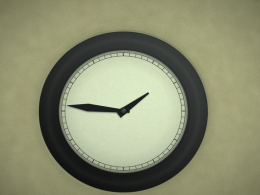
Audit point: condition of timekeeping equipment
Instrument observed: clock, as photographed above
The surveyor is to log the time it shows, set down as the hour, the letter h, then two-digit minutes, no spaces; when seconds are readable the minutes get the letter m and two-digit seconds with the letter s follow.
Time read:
1h46
